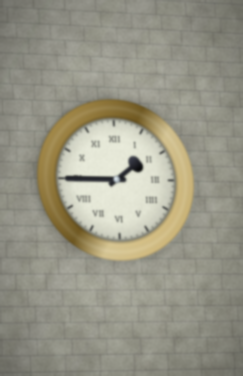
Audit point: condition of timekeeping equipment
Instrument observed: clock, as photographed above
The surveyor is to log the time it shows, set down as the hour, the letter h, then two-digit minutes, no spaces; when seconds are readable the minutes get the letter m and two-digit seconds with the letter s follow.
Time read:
1h45
